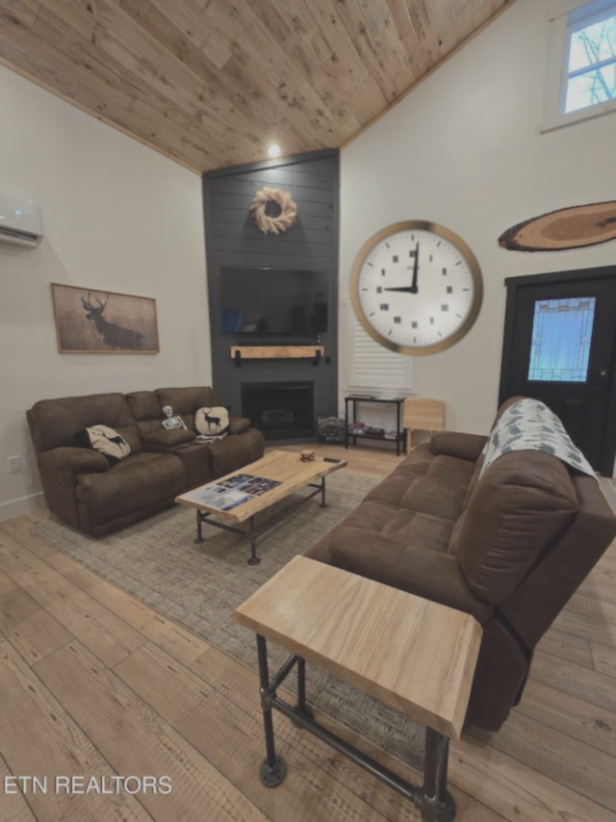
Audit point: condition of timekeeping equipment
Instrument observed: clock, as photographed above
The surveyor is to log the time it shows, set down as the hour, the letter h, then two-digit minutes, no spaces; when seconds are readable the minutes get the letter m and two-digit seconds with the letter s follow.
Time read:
9h01
